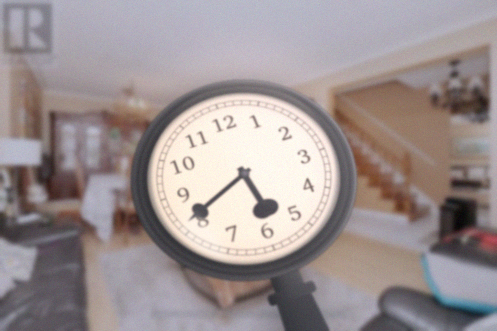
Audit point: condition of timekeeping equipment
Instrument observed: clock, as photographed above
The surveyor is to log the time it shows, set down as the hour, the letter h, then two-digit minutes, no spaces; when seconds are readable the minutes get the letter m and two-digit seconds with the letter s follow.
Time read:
5h41
